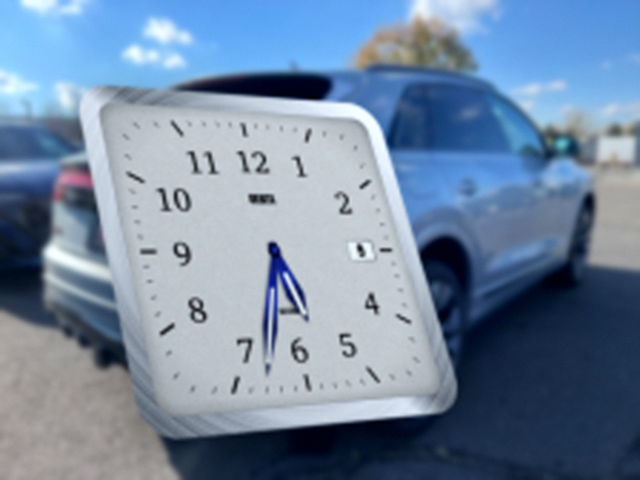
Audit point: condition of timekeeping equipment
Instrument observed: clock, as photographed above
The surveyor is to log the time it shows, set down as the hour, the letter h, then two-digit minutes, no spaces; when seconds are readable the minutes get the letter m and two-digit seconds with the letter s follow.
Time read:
5h33
